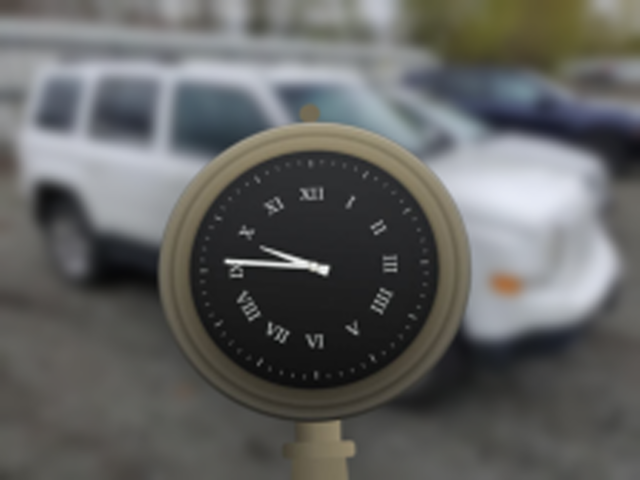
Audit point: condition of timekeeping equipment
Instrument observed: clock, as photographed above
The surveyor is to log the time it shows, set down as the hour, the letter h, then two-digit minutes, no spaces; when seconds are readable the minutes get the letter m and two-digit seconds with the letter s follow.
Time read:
9h46
